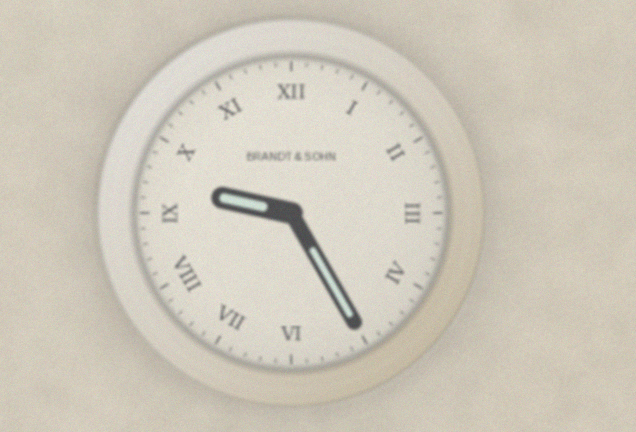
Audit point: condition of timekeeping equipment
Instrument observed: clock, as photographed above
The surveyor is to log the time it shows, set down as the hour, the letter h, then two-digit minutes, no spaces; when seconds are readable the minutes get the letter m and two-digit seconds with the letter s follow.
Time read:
9h25
